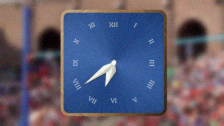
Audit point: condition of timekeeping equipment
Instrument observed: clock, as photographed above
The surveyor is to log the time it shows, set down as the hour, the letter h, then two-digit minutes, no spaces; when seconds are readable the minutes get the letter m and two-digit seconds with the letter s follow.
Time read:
6h39
